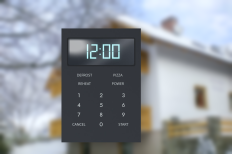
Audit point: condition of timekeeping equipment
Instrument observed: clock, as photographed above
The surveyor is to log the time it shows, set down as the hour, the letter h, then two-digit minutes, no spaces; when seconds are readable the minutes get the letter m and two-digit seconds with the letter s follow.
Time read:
12h00
